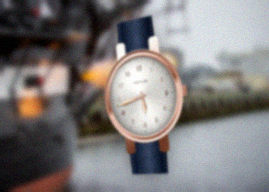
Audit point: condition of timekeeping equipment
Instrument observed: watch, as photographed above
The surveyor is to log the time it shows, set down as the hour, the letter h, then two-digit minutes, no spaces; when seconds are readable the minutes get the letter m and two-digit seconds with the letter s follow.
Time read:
5h43
